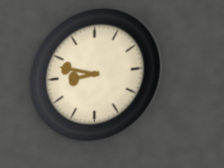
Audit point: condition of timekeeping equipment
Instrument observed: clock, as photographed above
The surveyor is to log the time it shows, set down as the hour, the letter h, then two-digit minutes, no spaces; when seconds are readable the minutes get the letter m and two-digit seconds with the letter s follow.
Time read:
8h48
